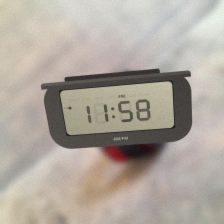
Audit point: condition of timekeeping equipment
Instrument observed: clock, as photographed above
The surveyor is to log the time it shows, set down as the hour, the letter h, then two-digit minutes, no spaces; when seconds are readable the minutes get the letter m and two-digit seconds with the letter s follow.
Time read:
11h58
